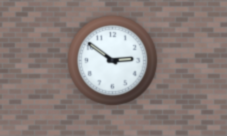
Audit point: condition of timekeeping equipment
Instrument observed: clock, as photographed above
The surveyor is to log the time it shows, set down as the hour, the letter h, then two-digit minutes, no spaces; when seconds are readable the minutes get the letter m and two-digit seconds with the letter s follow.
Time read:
2h51
